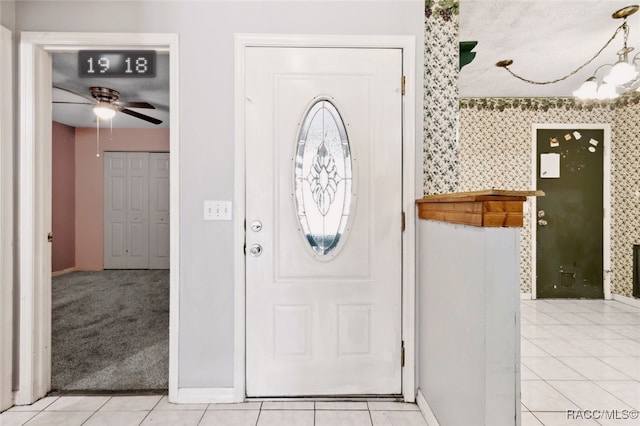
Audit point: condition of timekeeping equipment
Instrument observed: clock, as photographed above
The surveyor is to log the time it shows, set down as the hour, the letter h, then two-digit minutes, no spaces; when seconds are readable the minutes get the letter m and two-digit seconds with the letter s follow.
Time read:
19h18
